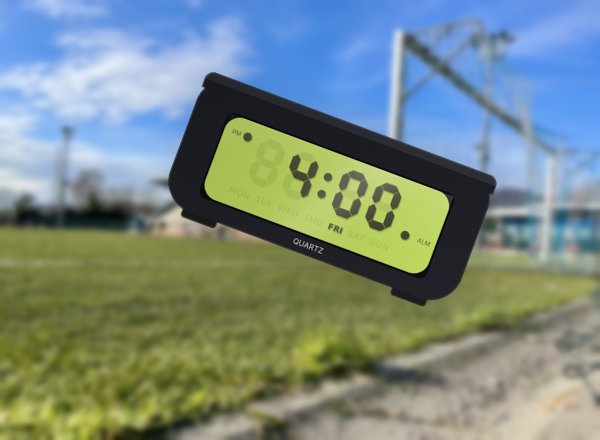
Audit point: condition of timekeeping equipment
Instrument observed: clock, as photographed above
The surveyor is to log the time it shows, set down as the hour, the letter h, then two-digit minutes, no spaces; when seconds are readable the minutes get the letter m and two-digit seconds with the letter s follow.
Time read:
4h00
